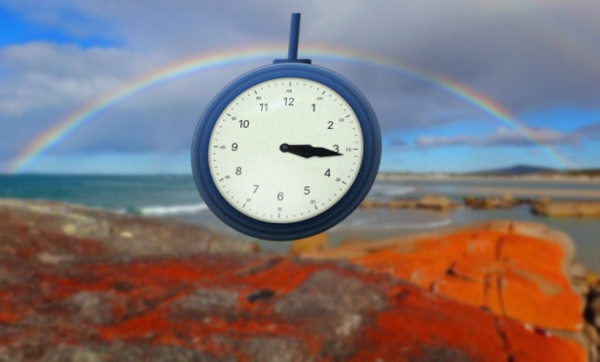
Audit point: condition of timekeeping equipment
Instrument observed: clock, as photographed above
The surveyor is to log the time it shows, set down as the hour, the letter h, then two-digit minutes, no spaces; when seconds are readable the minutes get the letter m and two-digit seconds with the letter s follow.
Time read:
3h16
